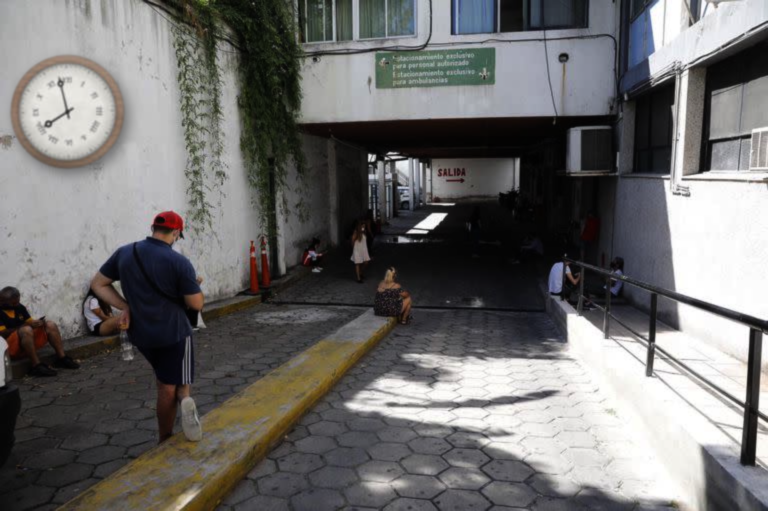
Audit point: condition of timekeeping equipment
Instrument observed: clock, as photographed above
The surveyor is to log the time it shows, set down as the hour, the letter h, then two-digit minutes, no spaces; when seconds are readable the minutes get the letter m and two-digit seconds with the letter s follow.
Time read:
7h58
